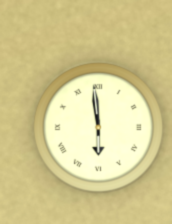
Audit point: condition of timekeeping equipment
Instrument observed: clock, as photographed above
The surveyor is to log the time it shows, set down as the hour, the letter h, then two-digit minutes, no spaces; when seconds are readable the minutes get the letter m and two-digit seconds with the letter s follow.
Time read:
5h59
